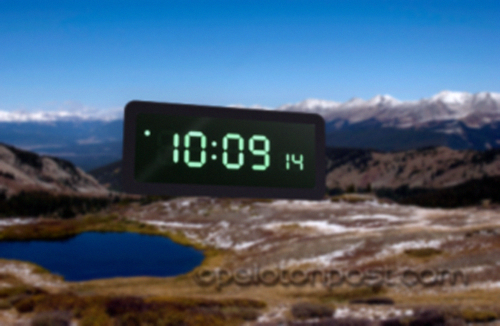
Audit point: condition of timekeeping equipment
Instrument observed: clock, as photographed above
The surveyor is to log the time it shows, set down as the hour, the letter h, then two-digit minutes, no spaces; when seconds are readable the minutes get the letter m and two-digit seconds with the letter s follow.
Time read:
10h09m14s
